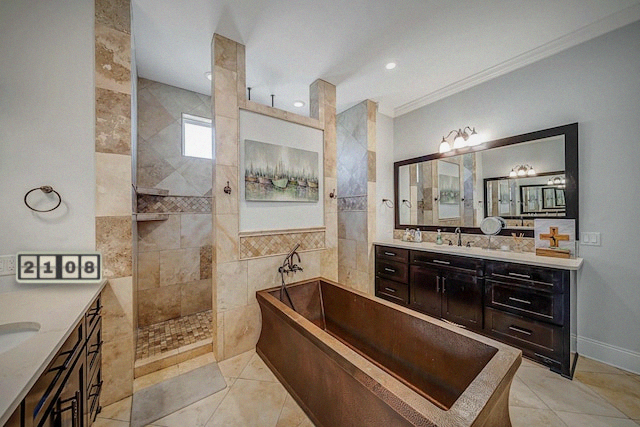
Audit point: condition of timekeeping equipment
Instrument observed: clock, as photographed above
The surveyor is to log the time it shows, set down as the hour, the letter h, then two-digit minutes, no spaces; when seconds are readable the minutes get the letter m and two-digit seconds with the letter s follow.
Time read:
21h08
